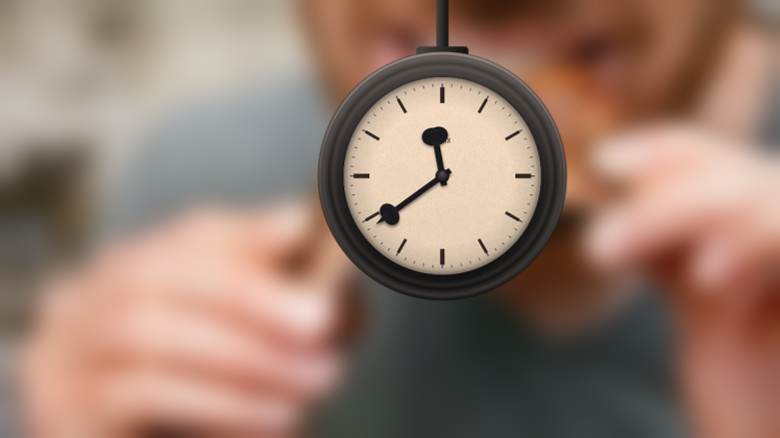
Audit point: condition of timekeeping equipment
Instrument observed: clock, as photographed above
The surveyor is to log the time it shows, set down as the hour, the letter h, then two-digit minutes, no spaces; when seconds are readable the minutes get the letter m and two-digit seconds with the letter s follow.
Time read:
11h39
